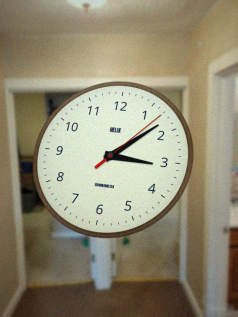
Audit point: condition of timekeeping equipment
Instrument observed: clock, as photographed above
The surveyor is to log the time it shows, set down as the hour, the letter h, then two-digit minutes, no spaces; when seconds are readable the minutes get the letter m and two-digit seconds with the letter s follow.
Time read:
3h08m07s
